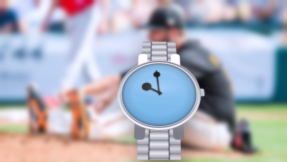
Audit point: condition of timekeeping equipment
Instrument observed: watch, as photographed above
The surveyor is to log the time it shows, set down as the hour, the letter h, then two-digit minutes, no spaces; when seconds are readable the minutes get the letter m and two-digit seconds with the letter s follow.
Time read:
9h59
